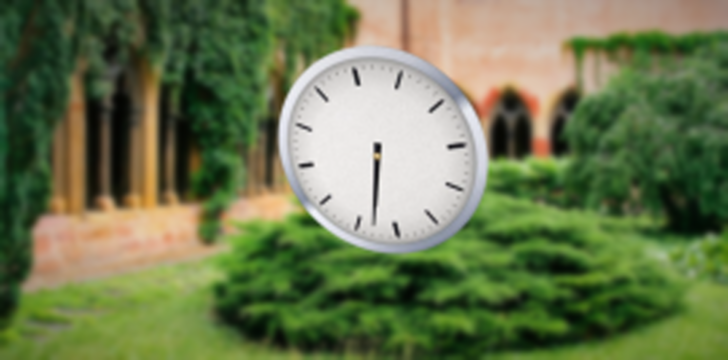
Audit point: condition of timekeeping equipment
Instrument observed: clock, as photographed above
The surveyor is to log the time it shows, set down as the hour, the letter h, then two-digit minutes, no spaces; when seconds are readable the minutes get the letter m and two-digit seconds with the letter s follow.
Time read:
6h33
